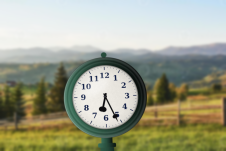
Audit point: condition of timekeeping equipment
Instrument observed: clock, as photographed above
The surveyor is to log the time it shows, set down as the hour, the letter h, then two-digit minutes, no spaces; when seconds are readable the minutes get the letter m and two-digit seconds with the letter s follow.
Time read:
6h26
